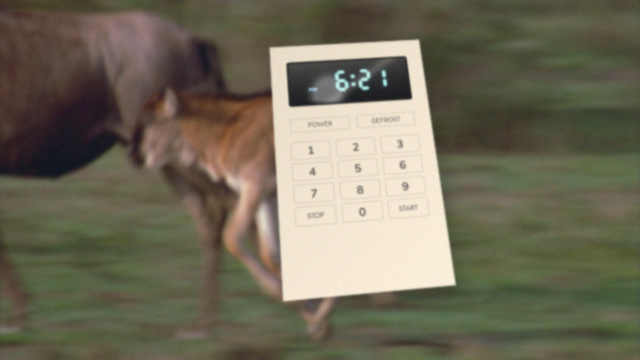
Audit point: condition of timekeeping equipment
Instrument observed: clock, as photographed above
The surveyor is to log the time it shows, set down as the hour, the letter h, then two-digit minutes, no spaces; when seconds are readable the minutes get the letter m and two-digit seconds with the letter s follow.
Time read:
6h21
